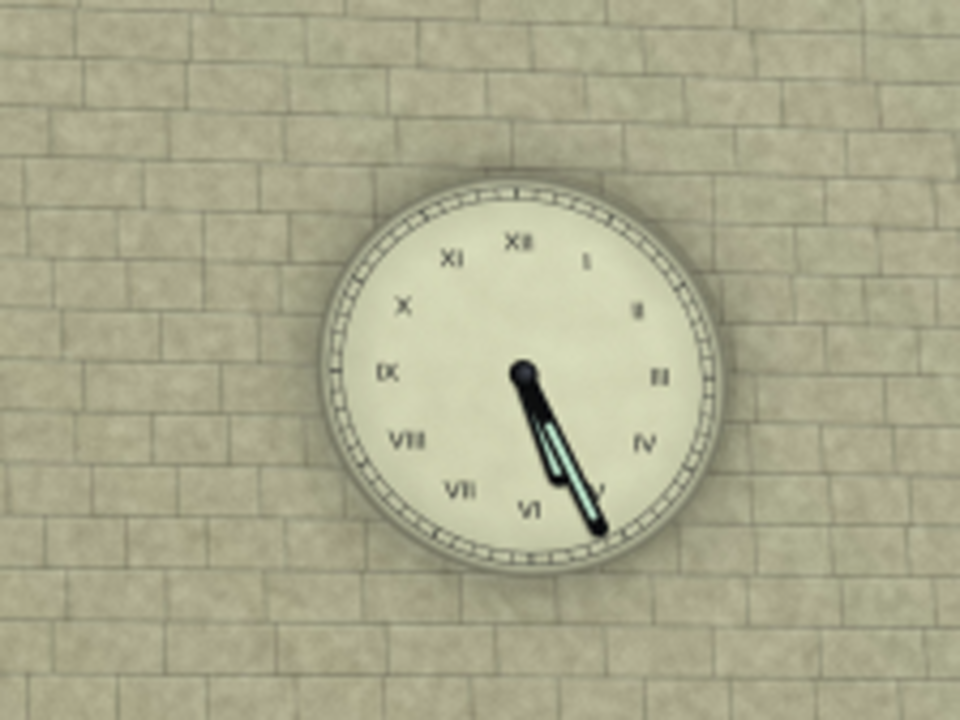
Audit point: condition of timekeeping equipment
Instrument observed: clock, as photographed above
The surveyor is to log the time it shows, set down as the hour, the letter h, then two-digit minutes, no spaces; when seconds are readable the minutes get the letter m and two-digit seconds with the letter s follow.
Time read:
5h26
